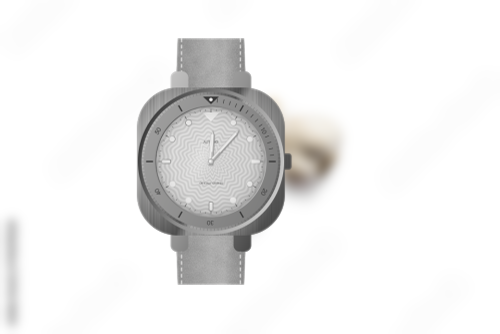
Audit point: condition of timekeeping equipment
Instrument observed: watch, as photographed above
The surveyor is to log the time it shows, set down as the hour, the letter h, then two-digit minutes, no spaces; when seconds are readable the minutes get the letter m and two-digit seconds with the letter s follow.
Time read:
12h07
